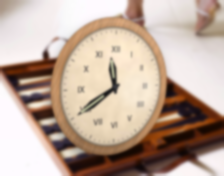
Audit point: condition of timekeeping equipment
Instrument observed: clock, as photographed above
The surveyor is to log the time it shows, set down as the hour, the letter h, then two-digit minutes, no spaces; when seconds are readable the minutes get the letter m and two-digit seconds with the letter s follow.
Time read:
11h40
